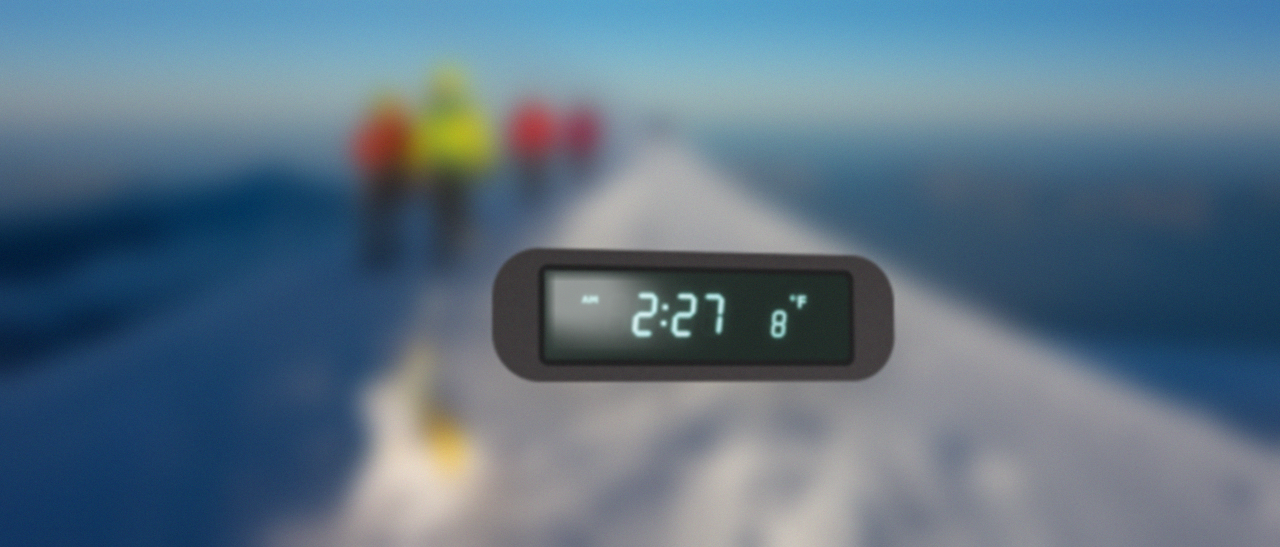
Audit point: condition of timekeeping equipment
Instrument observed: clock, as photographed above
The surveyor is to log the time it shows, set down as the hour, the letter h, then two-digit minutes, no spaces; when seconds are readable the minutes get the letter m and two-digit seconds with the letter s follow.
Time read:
2h27
